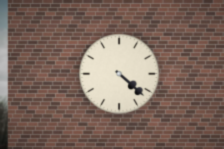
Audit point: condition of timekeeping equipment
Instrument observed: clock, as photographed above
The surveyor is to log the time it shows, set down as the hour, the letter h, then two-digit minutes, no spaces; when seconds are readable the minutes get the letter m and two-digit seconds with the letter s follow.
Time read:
4h22
